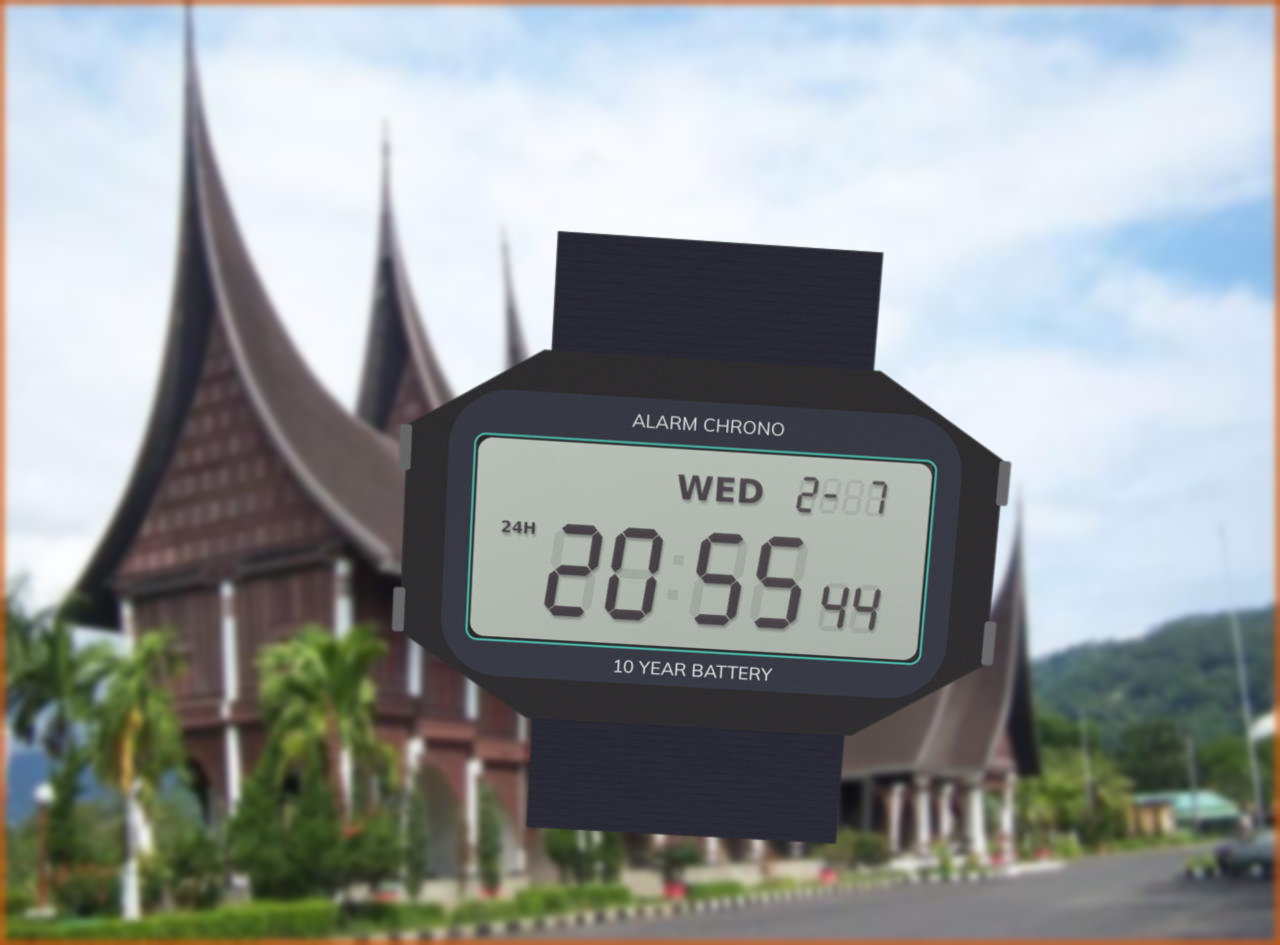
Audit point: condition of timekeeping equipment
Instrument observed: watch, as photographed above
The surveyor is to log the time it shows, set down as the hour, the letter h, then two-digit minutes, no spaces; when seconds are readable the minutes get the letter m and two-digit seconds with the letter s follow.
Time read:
20h55m44s
